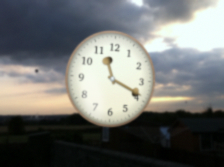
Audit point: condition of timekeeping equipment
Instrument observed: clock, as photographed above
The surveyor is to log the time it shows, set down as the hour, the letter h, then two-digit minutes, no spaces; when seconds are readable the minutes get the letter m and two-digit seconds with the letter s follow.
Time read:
11h19
